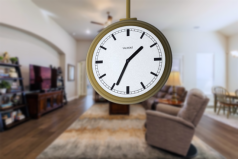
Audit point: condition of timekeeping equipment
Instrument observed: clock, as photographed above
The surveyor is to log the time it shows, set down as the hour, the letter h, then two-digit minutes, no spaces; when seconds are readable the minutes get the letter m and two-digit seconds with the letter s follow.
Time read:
1h34
